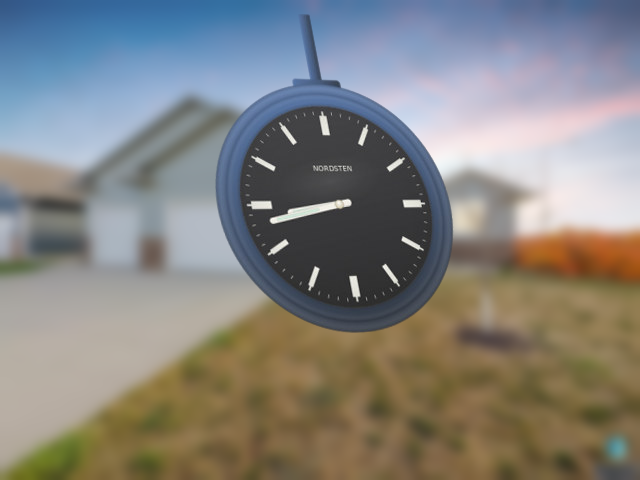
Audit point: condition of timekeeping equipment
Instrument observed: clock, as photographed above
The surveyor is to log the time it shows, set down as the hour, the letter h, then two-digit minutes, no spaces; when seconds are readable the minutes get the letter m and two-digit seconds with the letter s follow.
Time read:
8h43
